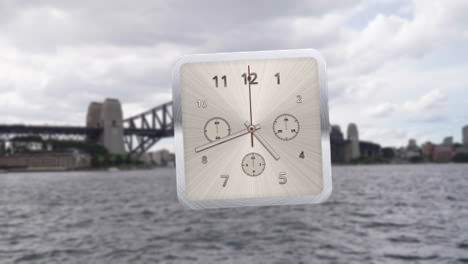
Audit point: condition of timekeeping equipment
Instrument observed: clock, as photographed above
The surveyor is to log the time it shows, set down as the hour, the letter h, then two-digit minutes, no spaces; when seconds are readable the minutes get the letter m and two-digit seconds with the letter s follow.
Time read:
4h42
